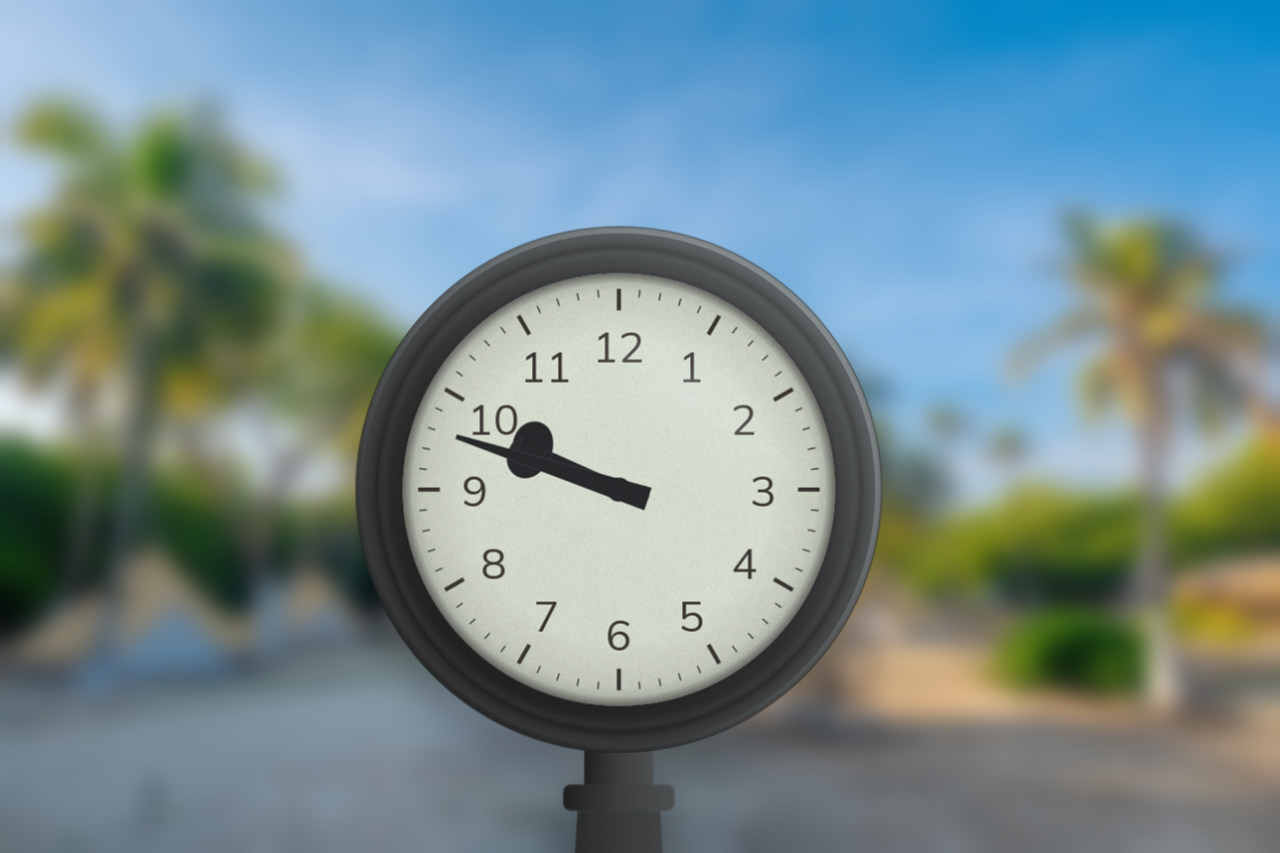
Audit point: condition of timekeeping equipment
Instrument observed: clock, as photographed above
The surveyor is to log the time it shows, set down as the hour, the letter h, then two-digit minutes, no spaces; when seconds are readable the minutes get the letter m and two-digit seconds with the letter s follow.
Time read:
9h48
